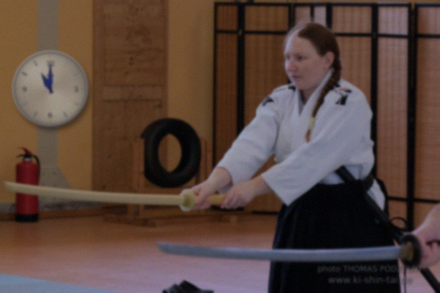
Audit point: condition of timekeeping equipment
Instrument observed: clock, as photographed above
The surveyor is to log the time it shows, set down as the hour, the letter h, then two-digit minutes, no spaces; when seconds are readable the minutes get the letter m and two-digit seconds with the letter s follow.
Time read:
11h00
